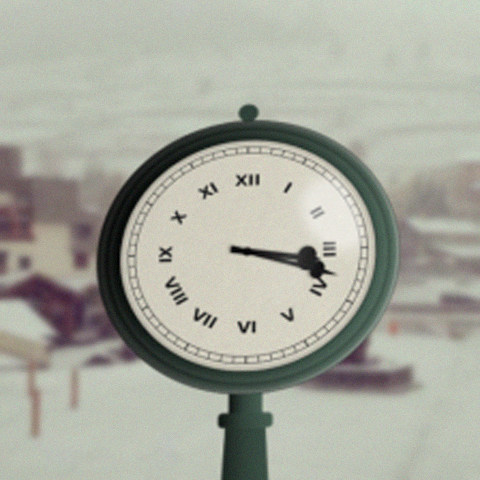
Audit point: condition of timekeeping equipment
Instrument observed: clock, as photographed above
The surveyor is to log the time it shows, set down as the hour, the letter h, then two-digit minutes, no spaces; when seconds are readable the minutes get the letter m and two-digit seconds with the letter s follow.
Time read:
3h18
